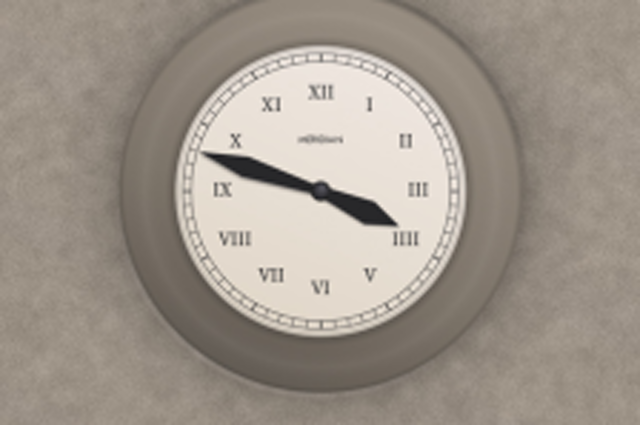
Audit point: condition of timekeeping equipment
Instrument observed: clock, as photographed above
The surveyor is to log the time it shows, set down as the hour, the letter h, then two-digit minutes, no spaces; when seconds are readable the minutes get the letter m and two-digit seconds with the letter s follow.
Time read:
3h48
